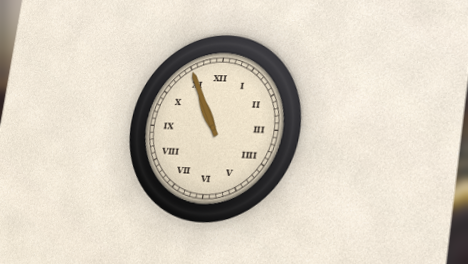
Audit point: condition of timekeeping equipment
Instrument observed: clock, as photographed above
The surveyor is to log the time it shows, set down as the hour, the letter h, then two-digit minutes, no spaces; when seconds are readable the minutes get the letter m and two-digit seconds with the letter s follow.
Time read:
10h55
